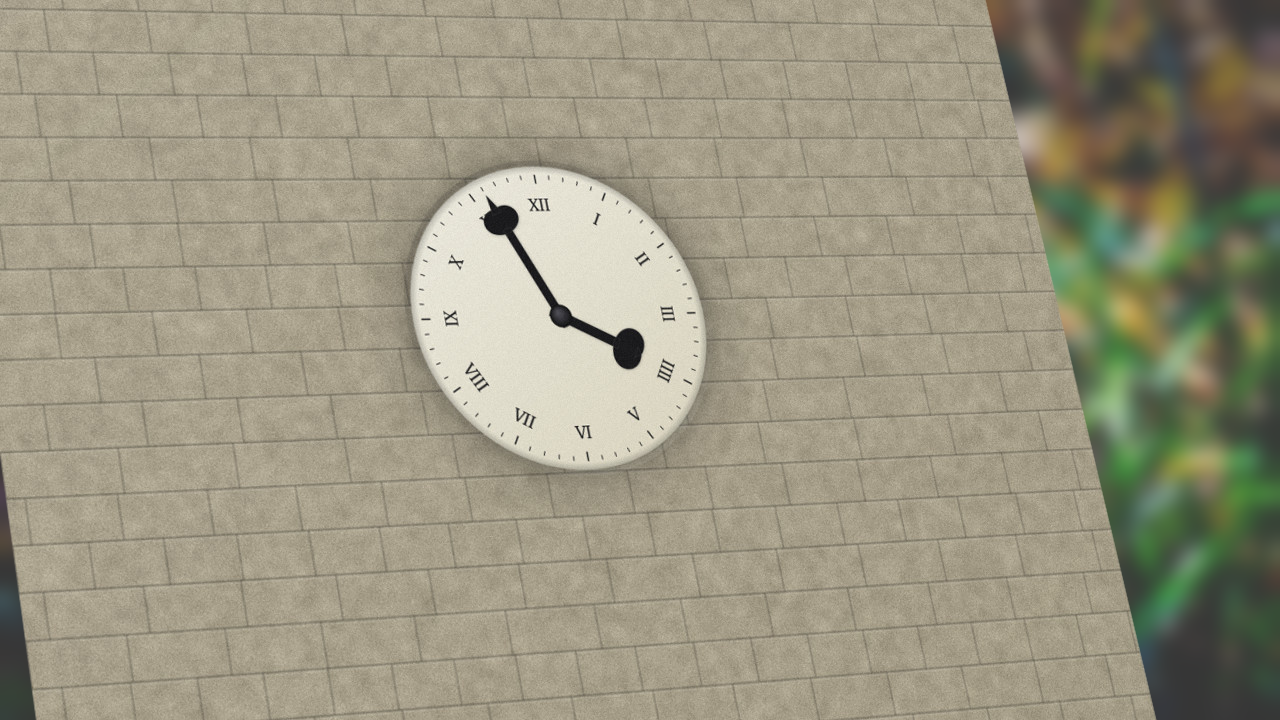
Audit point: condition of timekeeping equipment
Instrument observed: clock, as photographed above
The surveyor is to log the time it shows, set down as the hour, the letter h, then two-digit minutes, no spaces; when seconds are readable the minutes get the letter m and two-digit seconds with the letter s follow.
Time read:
3h56
